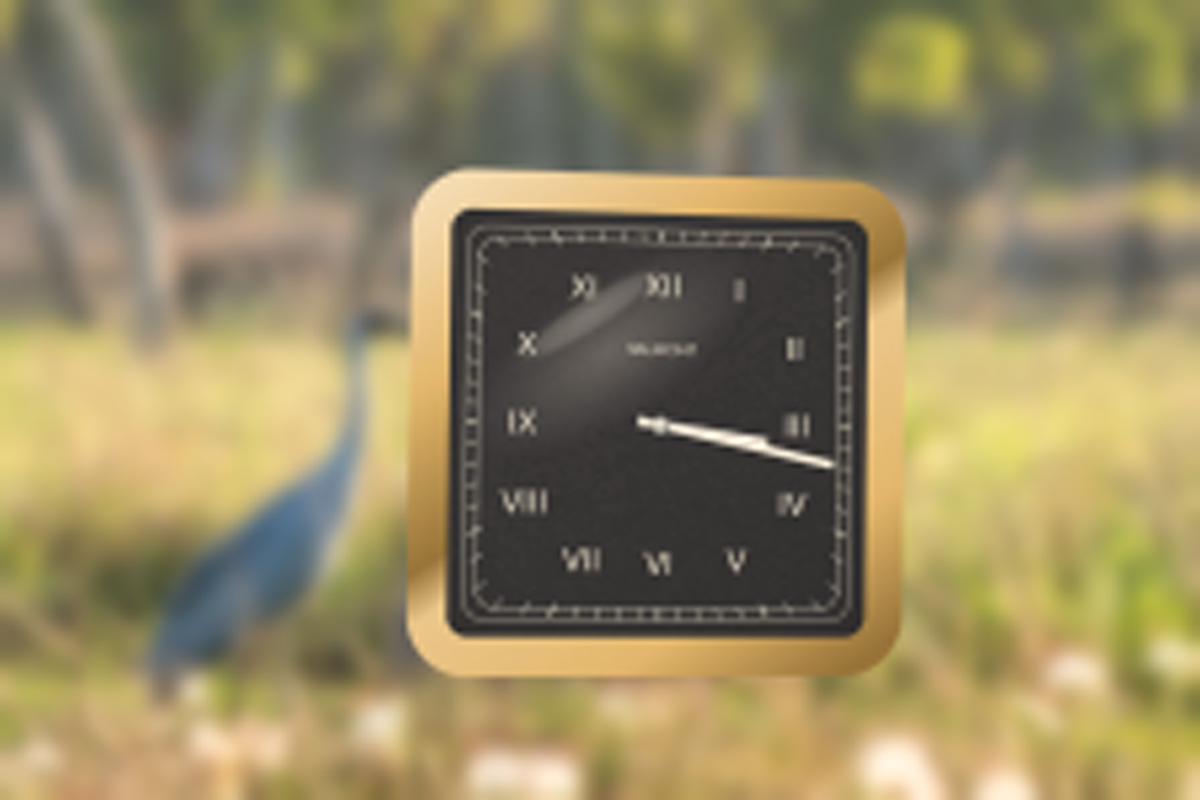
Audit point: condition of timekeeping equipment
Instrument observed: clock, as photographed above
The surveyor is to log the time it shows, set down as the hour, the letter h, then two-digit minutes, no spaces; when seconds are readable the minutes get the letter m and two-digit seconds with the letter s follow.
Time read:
3h17
